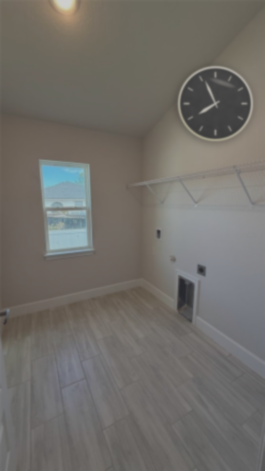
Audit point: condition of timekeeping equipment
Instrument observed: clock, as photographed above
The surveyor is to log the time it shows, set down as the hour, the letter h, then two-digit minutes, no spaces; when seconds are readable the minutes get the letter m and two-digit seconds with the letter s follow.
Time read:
7h56
